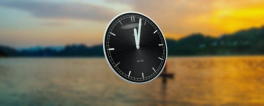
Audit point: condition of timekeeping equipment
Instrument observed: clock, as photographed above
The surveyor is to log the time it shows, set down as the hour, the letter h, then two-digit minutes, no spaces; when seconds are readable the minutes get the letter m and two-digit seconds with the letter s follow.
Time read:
12h03
